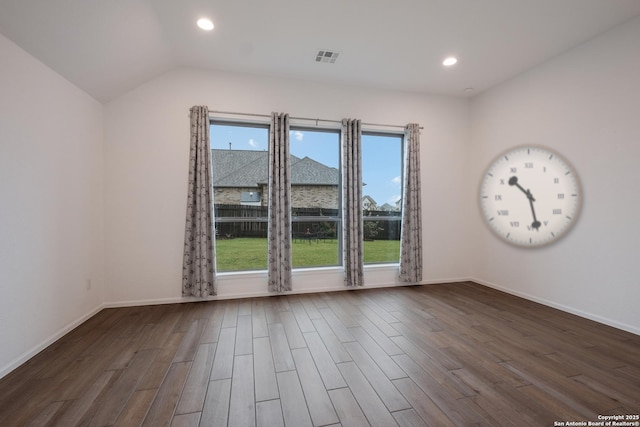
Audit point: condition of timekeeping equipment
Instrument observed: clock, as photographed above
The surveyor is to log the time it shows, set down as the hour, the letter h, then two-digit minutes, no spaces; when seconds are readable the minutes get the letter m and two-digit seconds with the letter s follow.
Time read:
10h28
